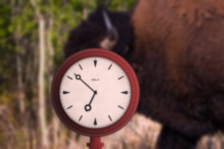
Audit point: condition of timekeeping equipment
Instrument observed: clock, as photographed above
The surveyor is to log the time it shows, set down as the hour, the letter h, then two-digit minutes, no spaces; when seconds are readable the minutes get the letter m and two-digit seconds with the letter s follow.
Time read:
6h52
